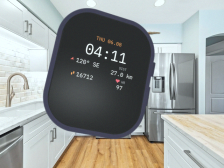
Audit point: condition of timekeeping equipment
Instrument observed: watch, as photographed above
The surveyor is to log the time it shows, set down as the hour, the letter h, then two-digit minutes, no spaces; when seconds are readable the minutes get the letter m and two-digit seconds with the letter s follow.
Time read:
4h11
